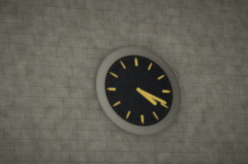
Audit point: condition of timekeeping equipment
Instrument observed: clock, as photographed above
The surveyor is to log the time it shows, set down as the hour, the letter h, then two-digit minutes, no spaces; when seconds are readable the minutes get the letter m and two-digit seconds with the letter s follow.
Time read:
4h19
